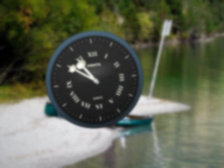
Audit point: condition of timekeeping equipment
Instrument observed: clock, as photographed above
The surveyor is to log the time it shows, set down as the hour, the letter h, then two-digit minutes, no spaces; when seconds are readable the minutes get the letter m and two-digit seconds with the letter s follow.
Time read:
10h51
